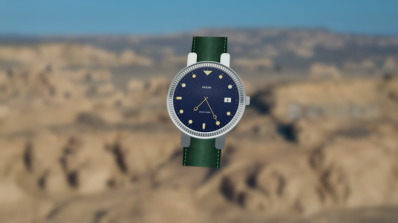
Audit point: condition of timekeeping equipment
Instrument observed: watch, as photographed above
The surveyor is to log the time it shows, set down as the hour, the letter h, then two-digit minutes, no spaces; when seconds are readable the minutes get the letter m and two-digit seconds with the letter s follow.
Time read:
7h25
